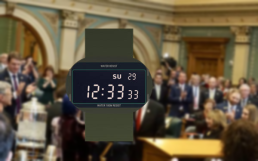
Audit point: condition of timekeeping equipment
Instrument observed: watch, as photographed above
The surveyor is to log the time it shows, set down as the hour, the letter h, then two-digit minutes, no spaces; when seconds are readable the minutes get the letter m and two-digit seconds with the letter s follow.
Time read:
12h33m33s
